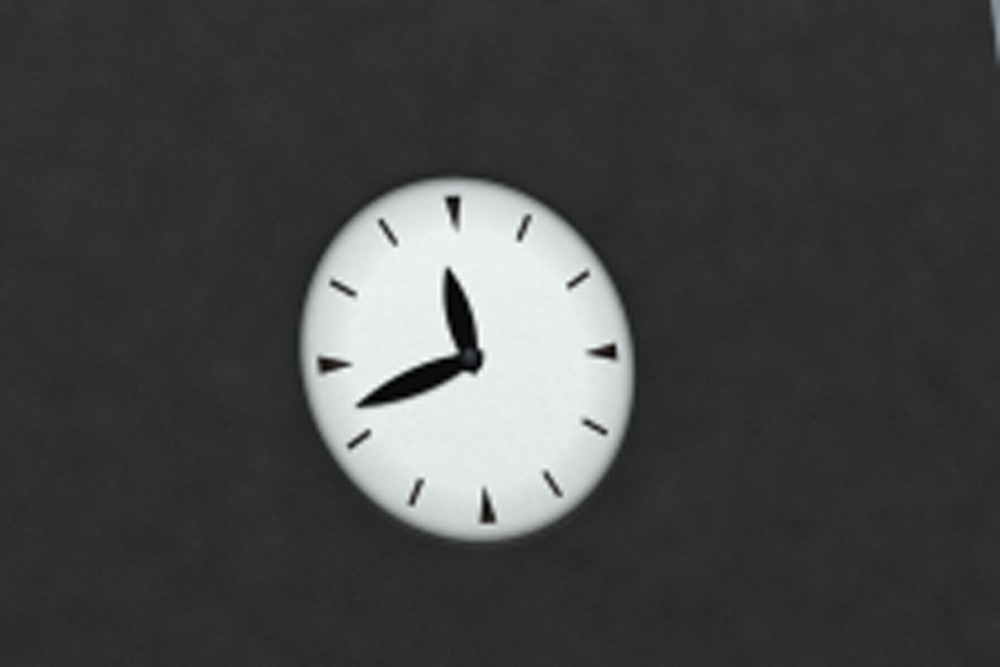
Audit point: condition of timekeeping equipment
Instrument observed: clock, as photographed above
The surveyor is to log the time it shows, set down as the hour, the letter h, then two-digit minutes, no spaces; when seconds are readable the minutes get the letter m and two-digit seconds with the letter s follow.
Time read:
11h42
